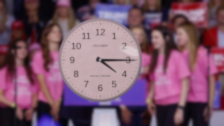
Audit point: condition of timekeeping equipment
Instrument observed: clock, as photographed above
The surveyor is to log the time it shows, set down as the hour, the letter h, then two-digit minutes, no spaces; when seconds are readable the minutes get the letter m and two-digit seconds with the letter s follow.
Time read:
4h15
